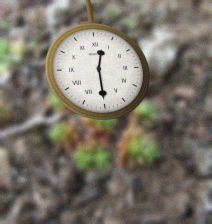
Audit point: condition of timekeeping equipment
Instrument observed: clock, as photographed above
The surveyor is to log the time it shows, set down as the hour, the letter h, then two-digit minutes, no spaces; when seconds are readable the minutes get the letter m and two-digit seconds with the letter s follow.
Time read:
12h30
